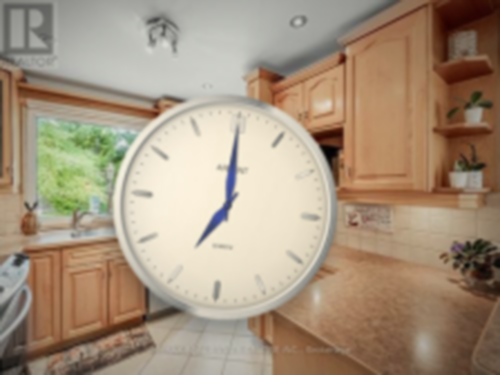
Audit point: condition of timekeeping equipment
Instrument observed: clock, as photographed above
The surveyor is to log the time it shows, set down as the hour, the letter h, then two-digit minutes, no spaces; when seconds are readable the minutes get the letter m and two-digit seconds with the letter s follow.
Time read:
7h00
